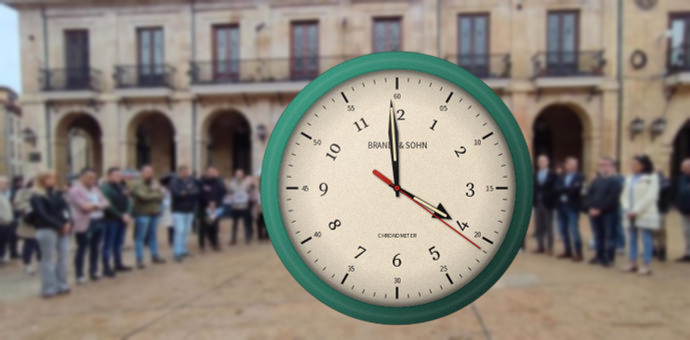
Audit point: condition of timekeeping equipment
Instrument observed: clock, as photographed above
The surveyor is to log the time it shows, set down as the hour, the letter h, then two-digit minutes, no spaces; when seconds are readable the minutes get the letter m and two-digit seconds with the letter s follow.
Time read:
3h59m21s
